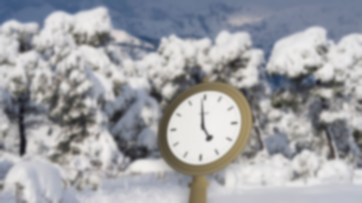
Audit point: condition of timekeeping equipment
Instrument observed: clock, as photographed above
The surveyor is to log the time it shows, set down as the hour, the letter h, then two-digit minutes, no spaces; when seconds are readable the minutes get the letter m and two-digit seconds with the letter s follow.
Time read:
4h59
